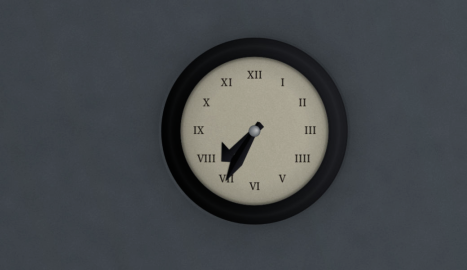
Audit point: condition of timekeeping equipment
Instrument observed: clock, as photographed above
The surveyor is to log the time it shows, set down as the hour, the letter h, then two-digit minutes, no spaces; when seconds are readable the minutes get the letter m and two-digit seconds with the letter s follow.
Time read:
7h35
